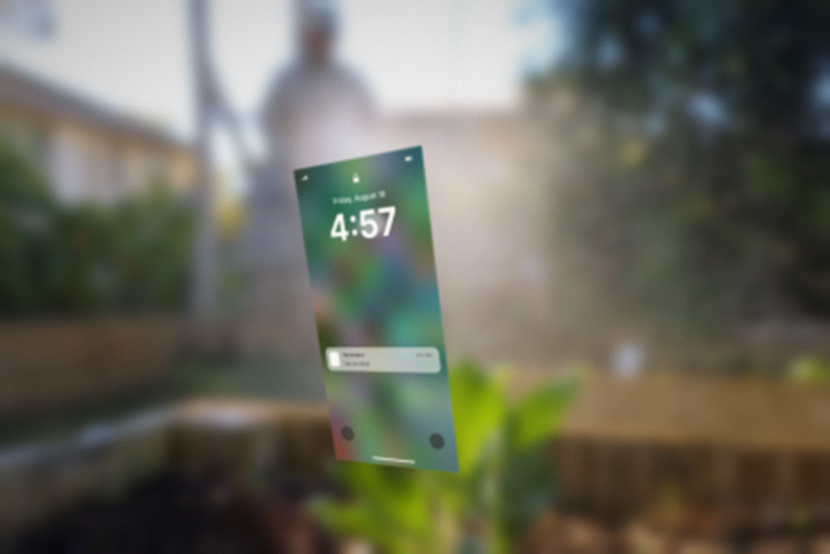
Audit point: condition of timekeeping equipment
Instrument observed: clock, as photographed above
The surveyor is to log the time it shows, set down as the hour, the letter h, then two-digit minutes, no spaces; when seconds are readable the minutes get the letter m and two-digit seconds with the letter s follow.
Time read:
4h57
